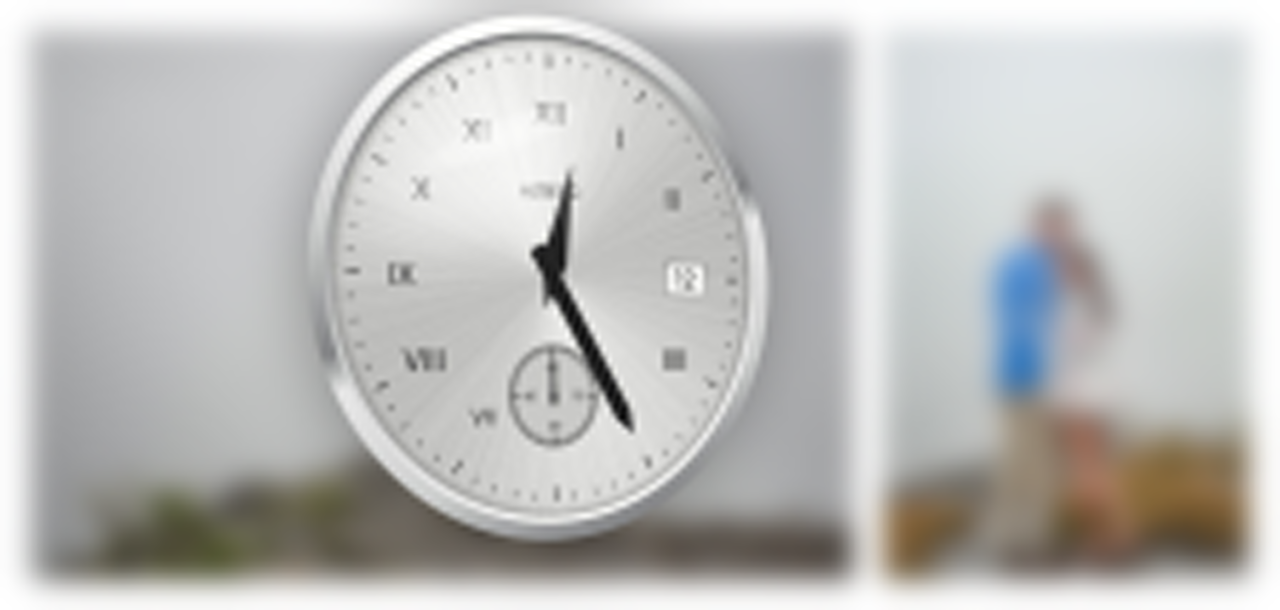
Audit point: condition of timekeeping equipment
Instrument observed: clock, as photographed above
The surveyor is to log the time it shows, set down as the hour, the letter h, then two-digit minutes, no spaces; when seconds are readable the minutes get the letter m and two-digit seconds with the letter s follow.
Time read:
12h25
